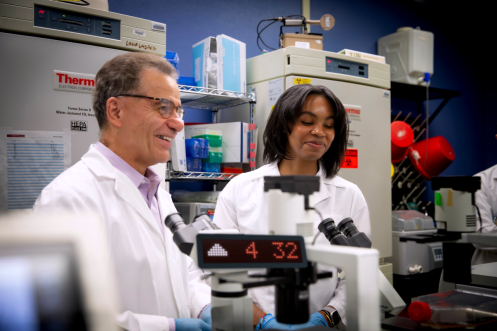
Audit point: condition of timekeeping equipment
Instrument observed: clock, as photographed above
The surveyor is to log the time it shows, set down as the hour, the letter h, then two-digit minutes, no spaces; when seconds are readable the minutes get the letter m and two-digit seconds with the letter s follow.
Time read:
4h32
